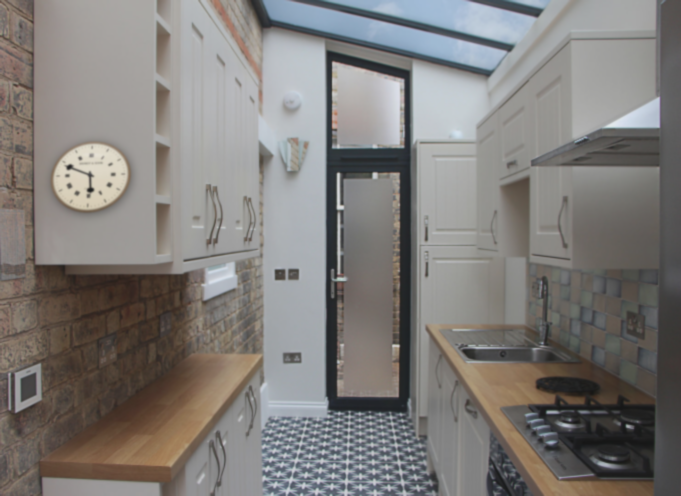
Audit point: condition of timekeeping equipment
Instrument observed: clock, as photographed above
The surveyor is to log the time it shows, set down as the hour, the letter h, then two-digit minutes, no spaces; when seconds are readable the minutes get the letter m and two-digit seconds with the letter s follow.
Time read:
5h49
